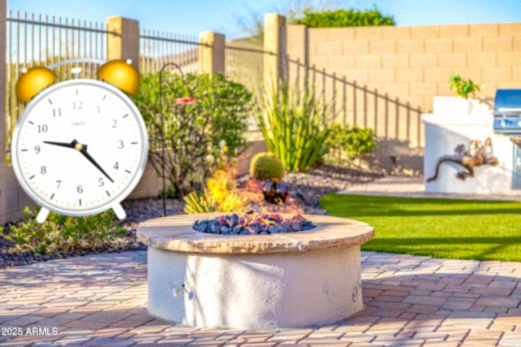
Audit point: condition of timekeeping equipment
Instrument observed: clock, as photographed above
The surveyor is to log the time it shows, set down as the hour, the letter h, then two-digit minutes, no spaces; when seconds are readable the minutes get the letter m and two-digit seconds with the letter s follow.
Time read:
9h23
